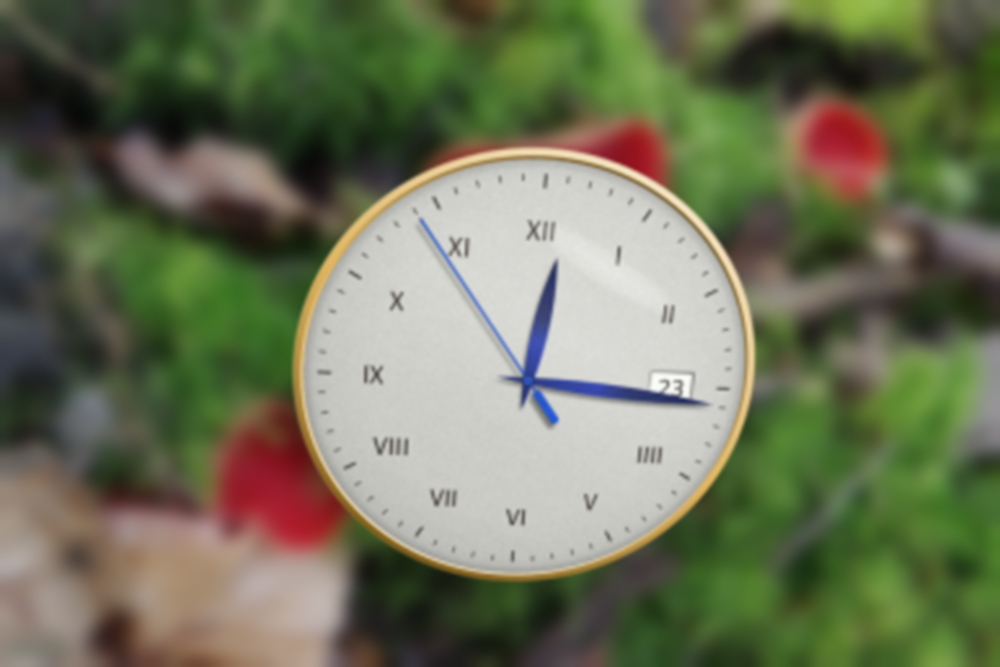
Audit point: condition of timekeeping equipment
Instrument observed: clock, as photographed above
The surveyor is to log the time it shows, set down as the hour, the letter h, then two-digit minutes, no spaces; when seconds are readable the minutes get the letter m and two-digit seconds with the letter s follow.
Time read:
12h15m54s
